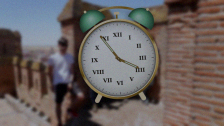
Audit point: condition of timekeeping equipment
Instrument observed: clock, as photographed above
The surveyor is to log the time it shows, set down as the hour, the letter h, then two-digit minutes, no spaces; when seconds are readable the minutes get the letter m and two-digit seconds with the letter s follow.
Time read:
3h54
